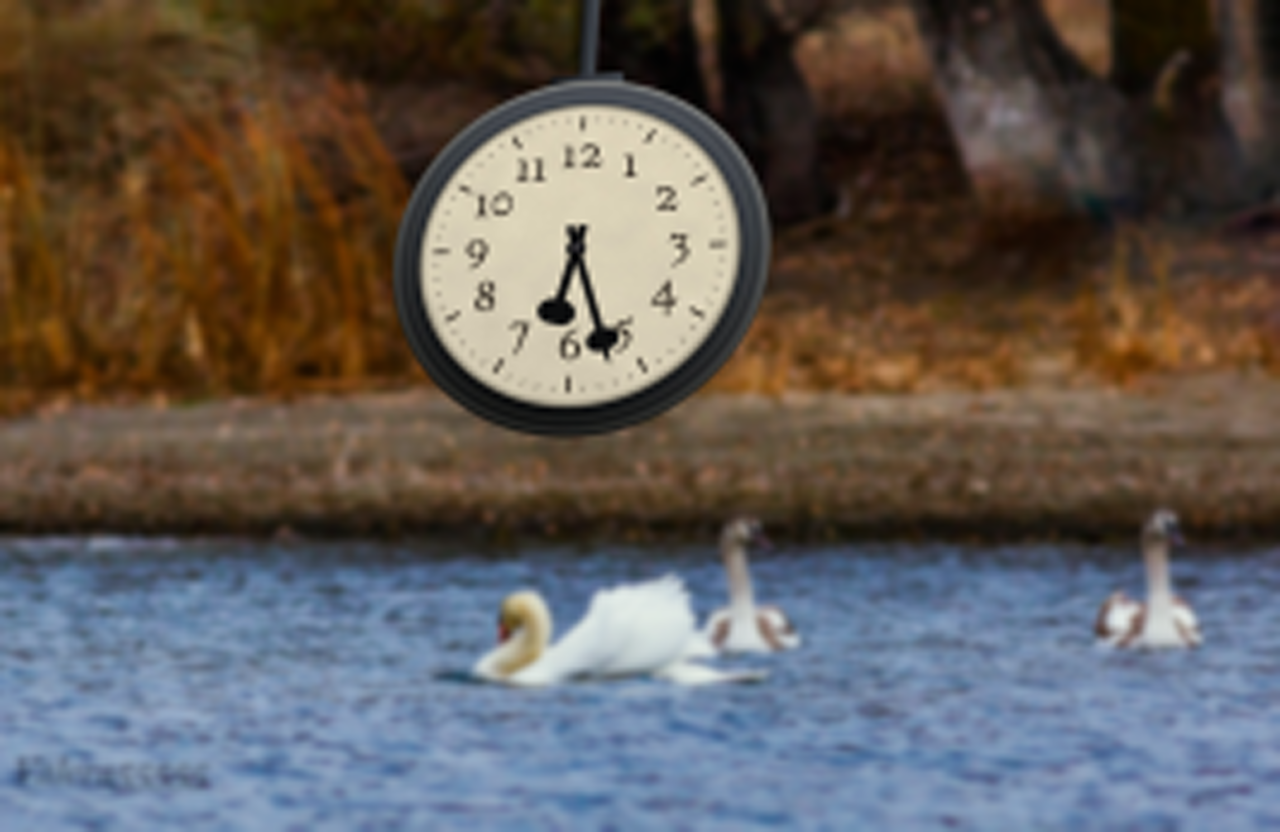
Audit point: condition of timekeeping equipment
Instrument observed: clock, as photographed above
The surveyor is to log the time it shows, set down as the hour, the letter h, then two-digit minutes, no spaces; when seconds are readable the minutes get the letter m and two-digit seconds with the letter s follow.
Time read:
6h27
